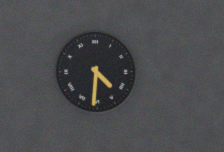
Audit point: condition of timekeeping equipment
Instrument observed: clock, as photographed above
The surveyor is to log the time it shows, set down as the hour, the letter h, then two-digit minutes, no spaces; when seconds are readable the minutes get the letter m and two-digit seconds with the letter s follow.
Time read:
4h31
